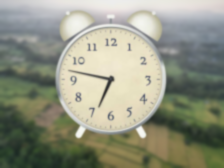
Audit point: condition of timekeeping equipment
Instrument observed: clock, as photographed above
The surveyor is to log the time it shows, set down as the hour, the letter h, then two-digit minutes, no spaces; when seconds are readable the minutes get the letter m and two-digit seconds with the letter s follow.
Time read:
6h47
